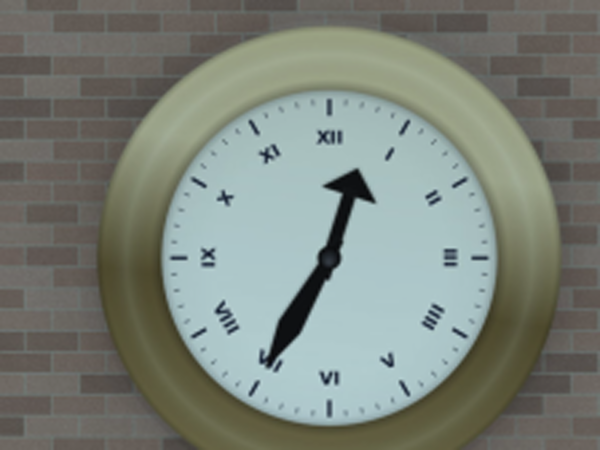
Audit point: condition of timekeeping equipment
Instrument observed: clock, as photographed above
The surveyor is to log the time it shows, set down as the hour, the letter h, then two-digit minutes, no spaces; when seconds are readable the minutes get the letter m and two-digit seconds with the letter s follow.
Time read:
12h35
